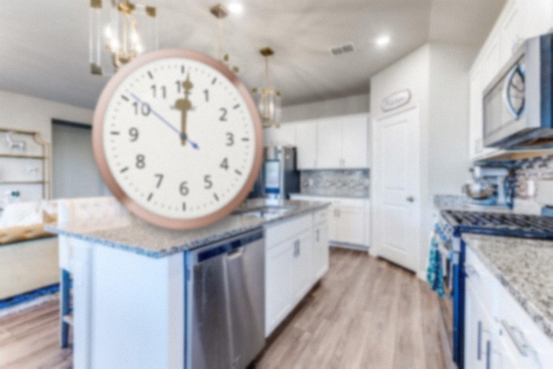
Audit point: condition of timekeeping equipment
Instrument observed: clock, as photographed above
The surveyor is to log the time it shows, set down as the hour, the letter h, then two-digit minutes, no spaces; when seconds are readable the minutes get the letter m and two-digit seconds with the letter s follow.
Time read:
12h00m51s
